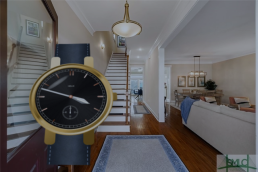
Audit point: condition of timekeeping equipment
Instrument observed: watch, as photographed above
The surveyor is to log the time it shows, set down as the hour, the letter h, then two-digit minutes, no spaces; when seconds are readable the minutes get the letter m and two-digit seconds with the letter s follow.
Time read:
3h48
